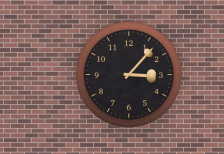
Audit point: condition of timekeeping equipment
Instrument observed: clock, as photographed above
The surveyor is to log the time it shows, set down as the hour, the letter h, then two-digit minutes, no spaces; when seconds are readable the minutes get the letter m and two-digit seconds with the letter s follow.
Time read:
3h07
